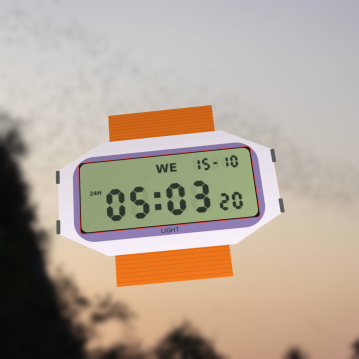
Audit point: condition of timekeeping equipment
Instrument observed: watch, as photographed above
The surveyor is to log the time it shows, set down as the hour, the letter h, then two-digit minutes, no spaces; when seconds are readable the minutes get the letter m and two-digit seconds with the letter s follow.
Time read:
5h03m20s
